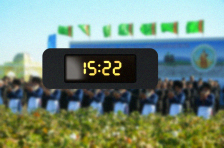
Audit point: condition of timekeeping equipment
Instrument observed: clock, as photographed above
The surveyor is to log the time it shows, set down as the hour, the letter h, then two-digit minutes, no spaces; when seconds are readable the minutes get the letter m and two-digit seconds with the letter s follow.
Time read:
15h22
